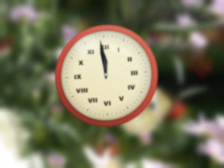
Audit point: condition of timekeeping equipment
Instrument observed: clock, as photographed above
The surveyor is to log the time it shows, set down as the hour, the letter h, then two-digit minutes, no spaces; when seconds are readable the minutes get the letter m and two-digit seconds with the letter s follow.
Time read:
11h59
